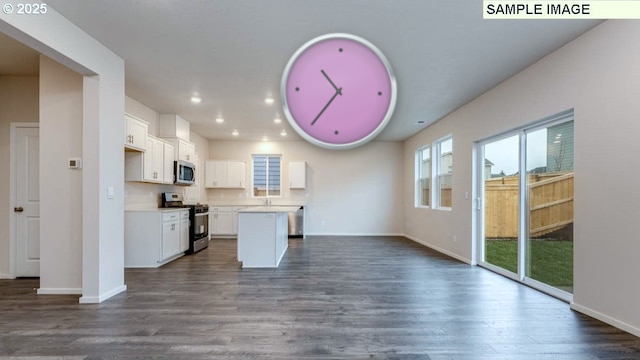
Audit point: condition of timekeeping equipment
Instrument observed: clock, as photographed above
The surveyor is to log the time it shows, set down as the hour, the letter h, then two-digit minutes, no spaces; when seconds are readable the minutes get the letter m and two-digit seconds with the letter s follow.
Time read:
10h36
